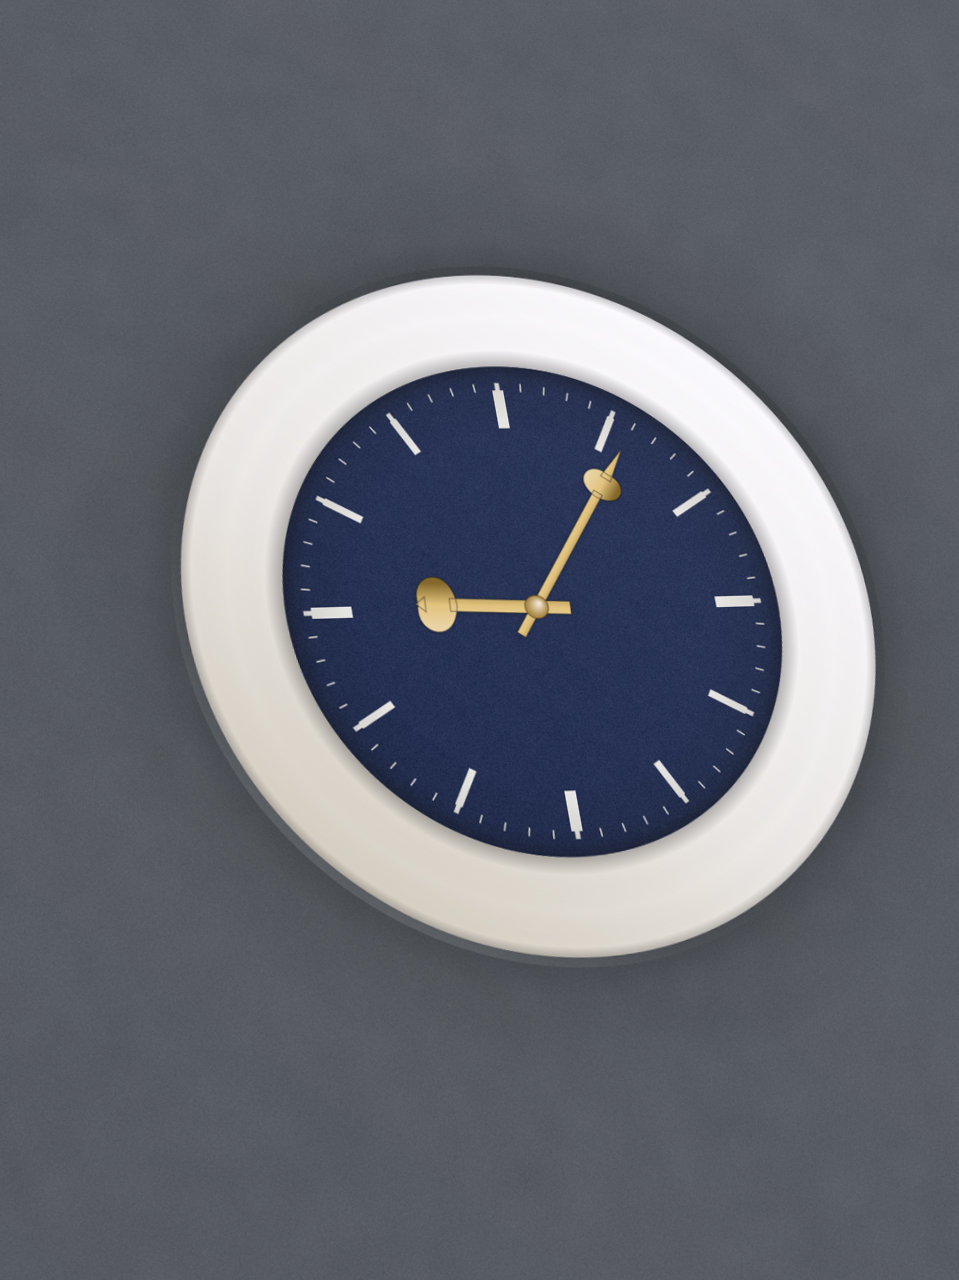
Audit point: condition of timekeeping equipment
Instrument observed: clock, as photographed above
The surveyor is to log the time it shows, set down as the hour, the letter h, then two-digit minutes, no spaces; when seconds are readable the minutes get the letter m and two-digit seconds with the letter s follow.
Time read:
9h06
